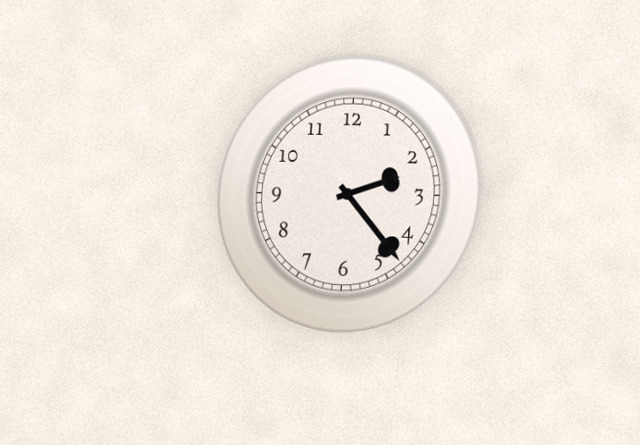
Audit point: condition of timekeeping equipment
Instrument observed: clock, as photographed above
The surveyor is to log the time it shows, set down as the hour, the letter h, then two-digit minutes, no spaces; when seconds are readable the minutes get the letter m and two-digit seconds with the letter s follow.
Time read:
2h23
